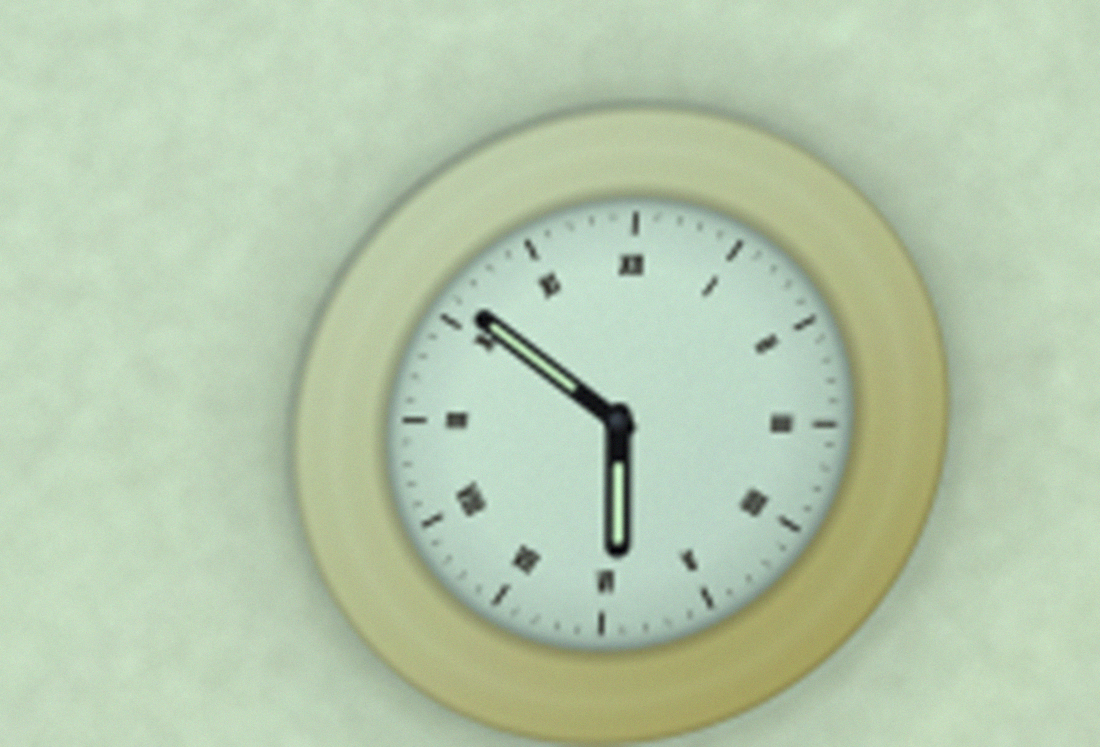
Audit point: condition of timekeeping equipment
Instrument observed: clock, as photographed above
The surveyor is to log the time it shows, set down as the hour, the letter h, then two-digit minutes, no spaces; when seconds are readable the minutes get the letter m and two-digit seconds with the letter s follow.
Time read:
5h51
